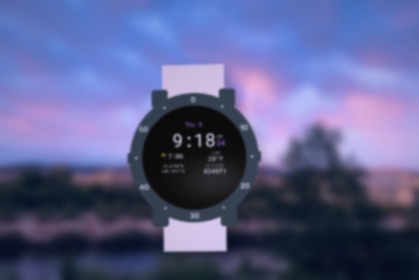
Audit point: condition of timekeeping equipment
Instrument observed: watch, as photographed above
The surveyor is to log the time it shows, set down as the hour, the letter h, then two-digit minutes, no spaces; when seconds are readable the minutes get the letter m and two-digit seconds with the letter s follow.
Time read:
9h18
